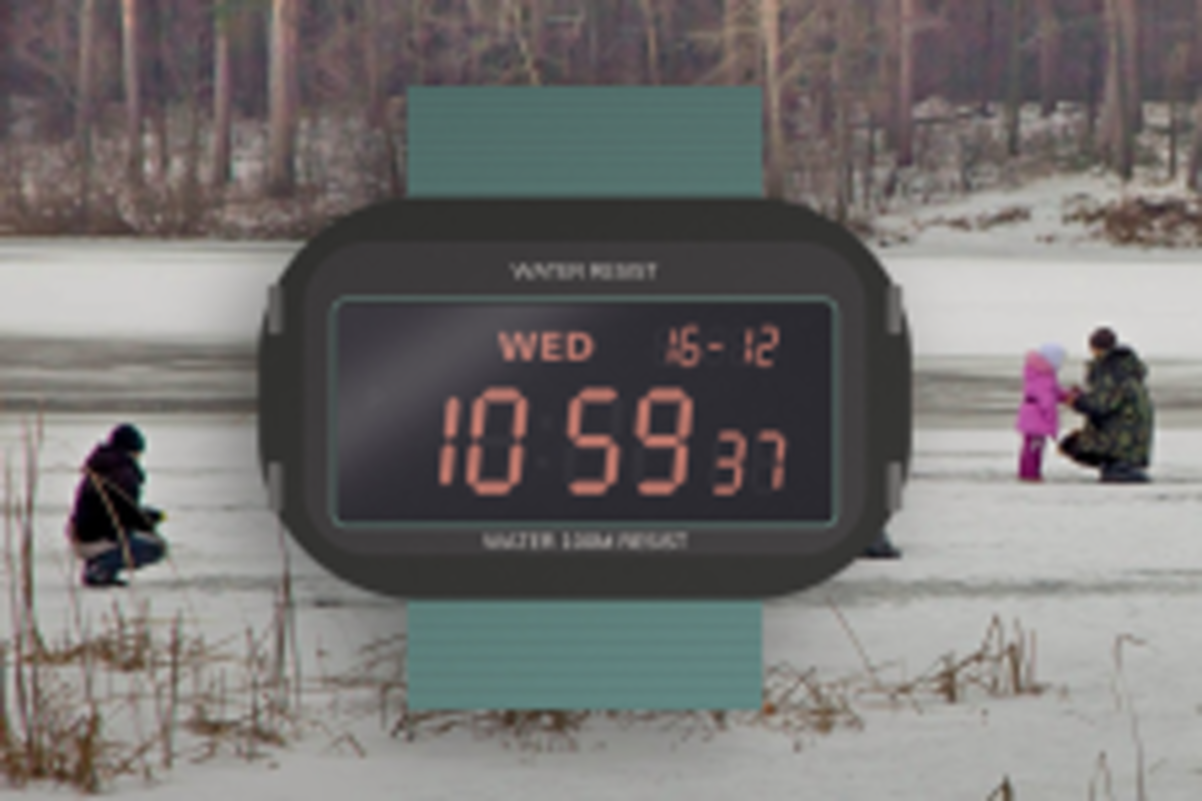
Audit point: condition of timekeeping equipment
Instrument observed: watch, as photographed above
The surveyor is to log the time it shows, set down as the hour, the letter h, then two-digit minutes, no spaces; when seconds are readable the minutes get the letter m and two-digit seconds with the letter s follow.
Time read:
10h59m37s
